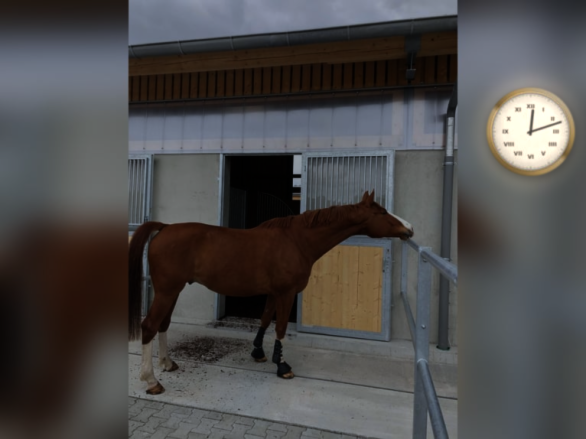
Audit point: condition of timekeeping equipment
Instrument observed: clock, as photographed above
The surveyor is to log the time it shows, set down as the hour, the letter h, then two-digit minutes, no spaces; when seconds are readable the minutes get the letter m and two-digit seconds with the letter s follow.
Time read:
12h12
